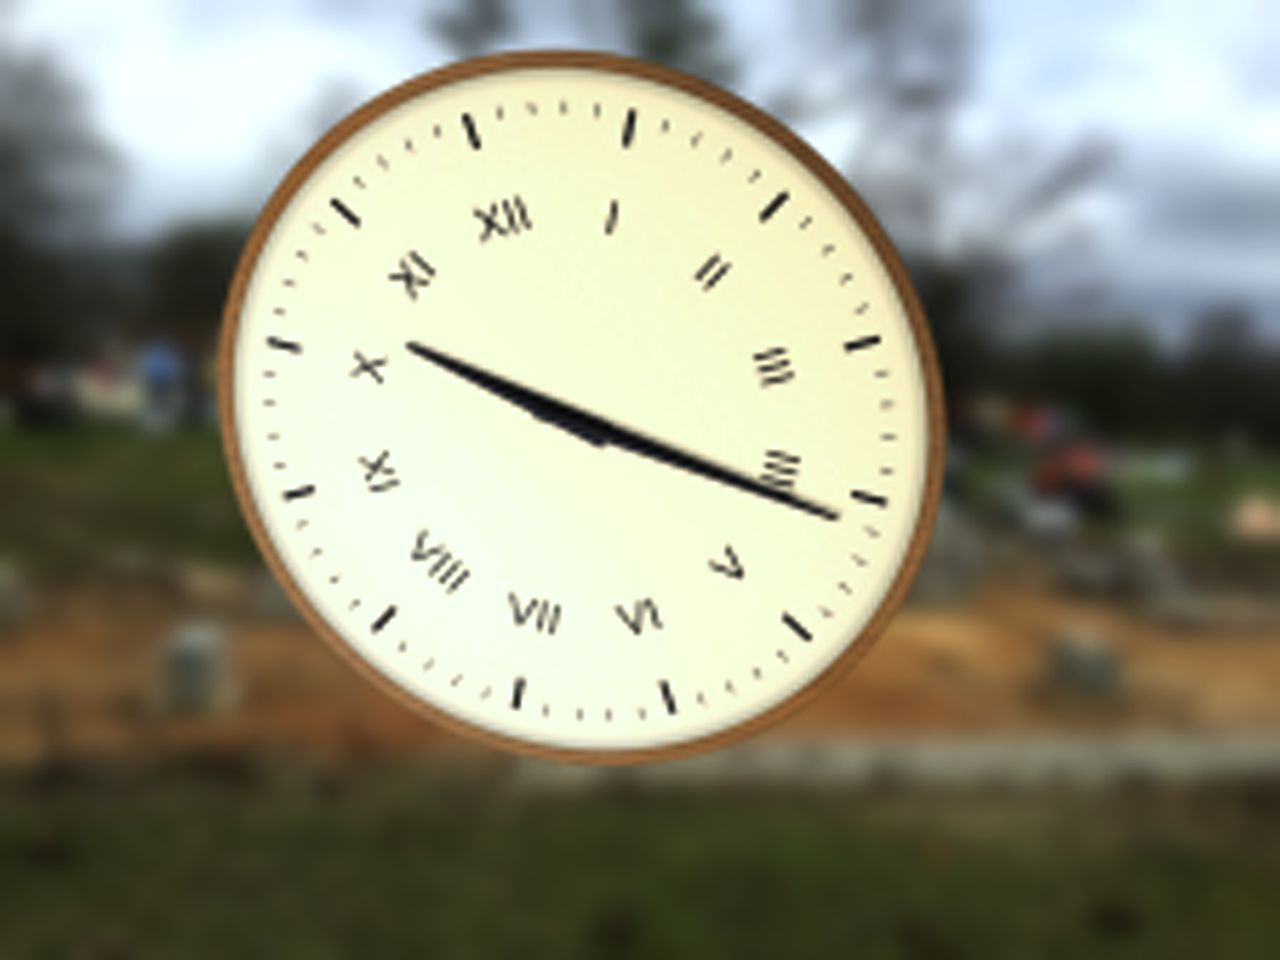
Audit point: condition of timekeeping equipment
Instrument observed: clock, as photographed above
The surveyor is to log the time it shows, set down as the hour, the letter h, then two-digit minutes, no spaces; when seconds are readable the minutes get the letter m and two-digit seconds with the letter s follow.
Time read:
10h21
